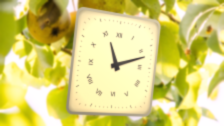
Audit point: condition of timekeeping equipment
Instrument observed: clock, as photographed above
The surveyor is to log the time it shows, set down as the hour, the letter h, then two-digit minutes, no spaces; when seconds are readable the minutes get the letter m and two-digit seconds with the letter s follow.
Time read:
11h12
